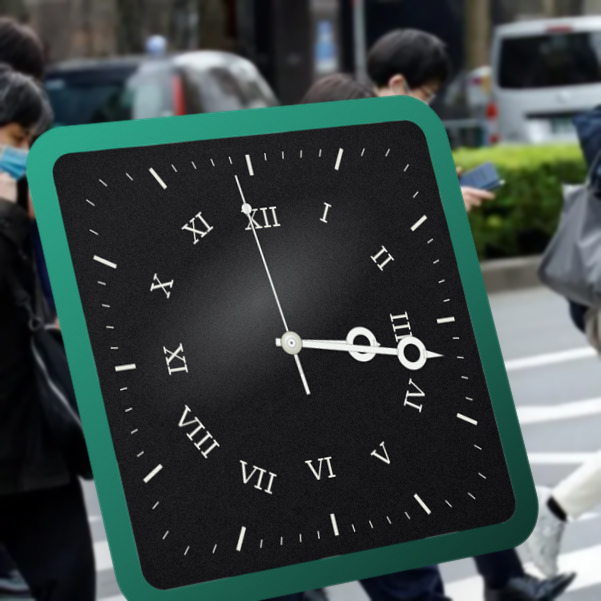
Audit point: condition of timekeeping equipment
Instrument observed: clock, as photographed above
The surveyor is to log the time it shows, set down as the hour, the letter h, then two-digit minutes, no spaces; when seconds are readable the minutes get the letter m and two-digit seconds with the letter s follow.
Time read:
3h16m59s
